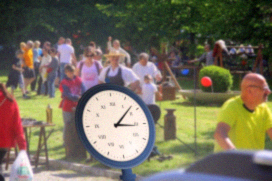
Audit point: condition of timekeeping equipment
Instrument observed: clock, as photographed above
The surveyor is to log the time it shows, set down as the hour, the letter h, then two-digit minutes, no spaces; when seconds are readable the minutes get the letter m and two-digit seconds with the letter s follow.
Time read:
3h08
